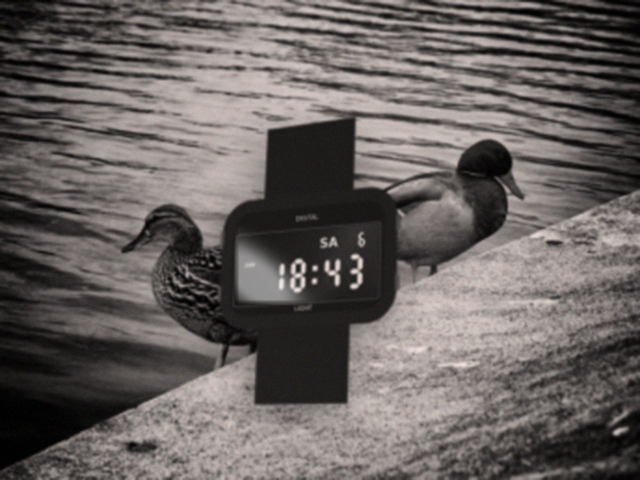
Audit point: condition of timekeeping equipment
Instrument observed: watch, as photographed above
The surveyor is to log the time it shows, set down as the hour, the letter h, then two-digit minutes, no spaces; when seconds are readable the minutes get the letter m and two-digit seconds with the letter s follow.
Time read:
18h43
